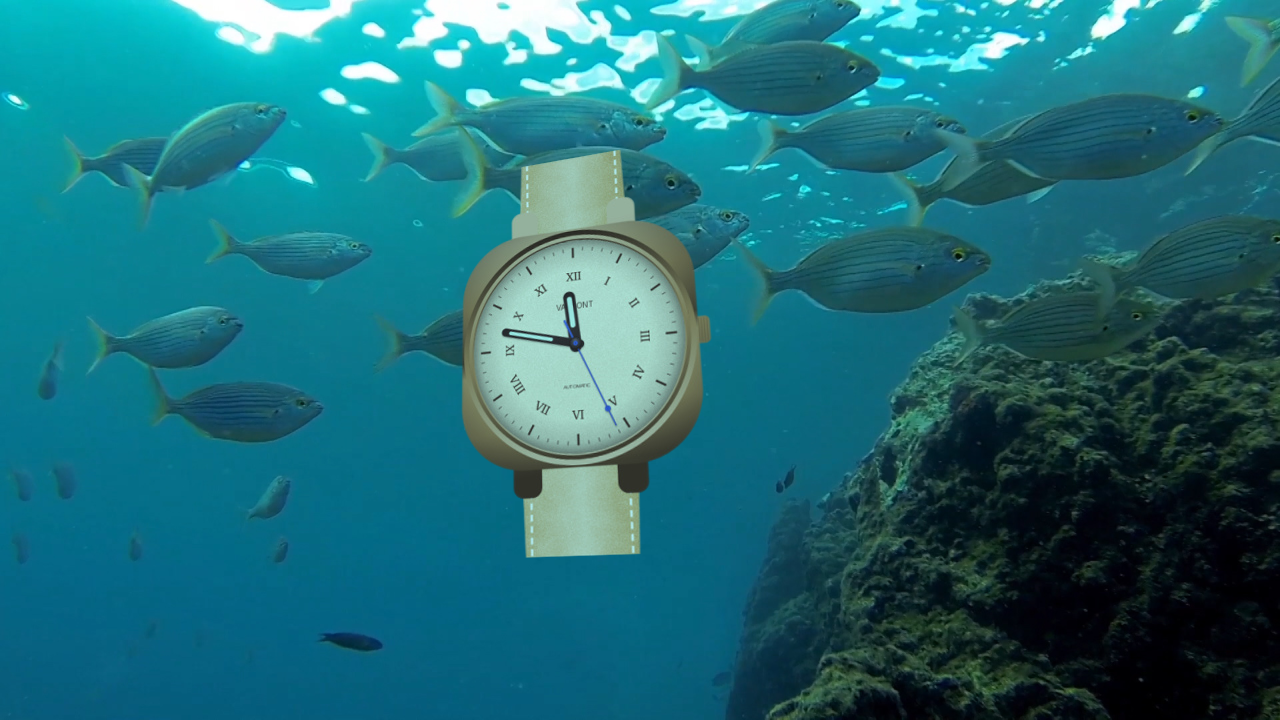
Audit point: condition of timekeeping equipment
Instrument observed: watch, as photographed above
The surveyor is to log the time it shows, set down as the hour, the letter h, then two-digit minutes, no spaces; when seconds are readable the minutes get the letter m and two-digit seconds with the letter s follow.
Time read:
11h47m26s
